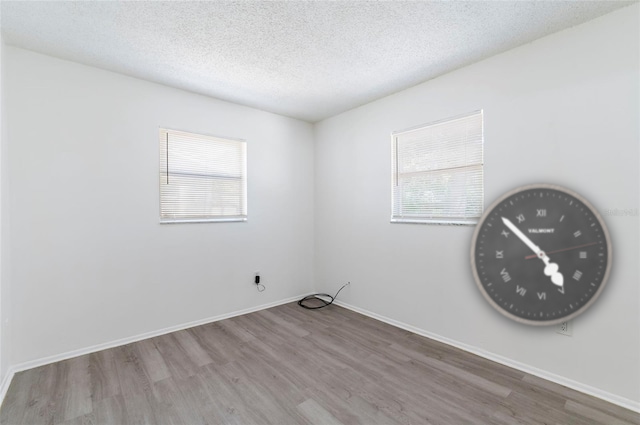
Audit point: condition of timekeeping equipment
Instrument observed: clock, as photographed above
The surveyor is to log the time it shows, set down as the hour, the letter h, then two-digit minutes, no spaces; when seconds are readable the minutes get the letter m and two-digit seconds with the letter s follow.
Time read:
4h52m13s
